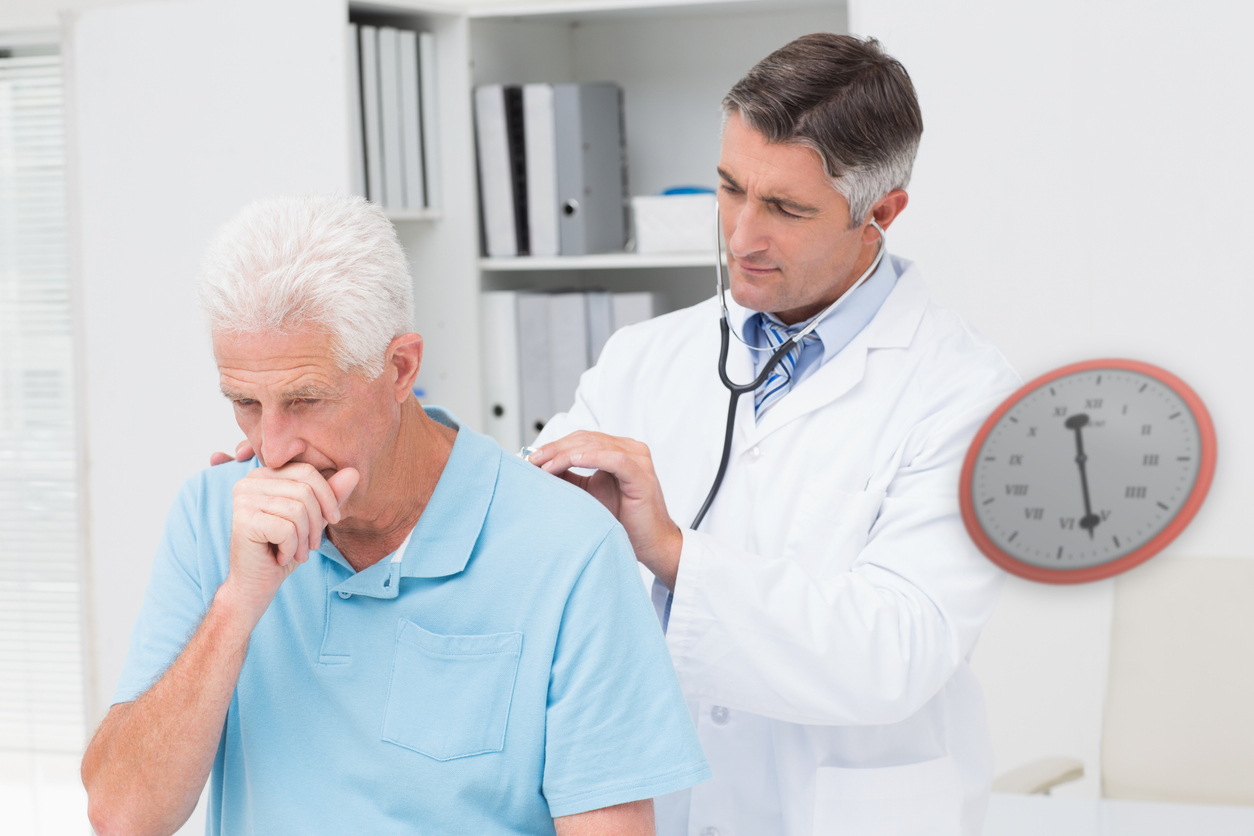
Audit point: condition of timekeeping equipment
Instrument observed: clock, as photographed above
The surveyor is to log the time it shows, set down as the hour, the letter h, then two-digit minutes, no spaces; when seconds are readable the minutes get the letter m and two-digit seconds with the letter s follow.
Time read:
11h27
